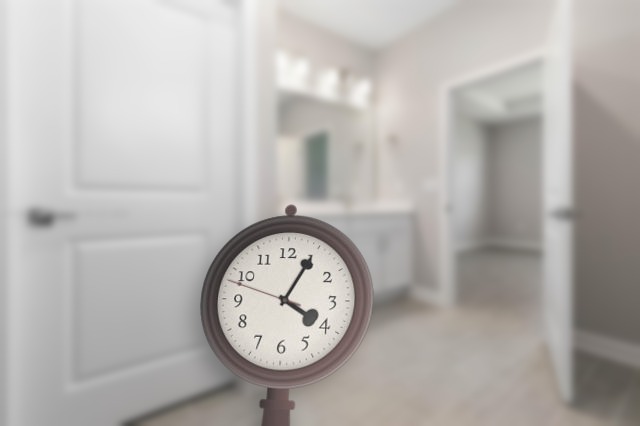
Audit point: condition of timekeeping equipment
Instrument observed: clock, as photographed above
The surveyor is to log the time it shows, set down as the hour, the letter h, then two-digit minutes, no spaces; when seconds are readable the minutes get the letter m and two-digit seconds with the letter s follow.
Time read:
4h04m48s
